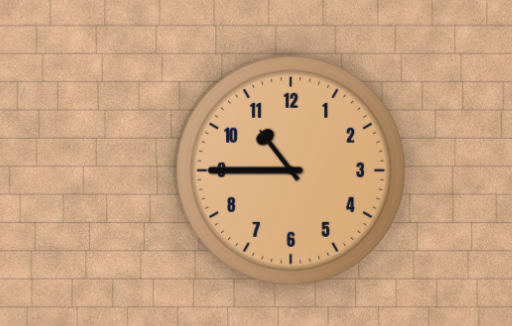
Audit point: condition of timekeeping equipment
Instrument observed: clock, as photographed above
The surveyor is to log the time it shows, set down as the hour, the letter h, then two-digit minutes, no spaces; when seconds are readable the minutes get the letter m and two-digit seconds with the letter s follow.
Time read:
10h45
